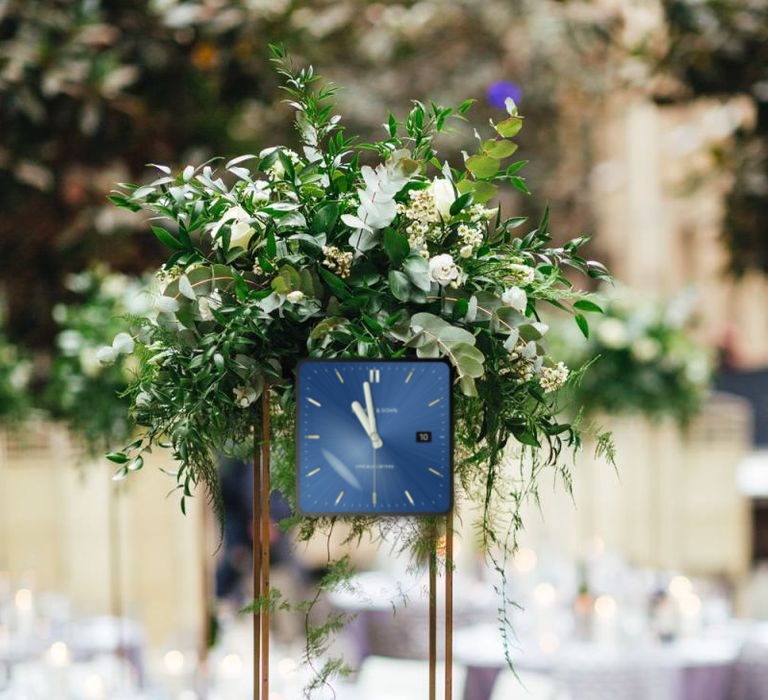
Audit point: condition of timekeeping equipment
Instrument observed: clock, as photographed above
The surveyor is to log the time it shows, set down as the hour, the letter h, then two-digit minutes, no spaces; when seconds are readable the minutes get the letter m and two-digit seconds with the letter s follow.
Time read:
10h58m30s
